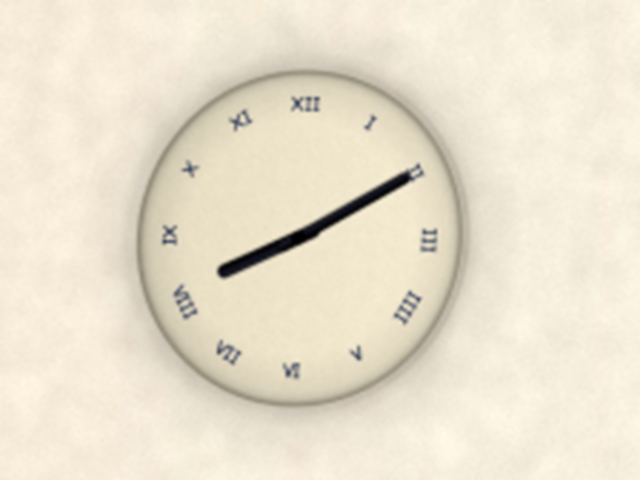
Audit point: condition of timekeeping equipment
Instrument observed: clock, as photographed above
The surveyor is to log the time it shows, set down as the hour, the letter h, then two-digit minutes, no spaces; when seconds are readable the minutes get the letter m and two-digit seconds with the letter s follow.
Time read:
8h10
